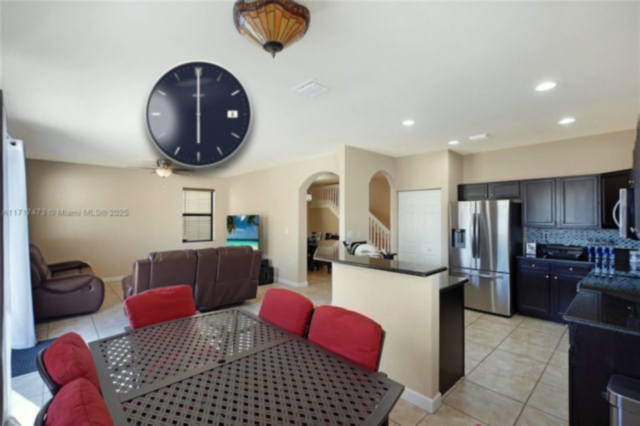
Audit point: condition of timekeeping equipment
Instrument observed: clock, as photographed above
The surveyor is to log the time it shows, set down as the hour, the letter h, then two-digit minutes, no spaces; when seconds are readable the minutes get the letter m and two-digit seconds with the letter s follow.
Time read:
6h00
